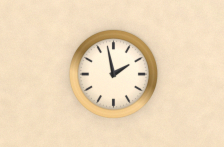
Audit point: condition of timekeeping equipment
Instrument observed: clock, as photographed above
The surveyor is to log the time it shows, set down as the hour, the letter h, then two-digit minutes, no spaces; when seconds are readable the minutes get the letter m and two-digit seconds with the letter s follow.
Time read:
1h58
